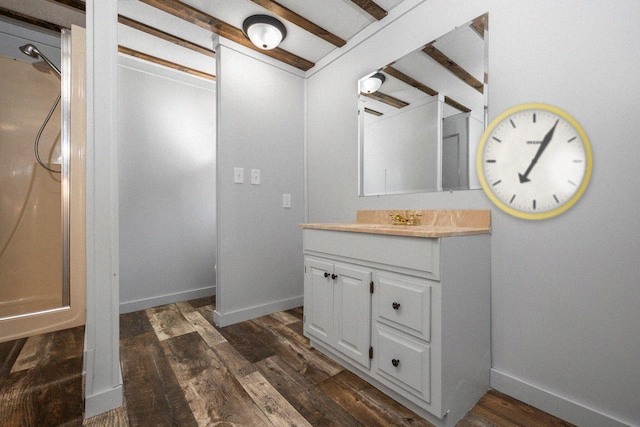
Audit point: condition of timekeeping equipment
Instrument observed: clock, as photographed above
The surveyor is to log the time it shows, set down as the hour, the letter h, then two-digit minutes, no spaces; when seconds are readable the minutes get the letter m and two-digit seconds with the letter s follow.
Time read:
7h05
